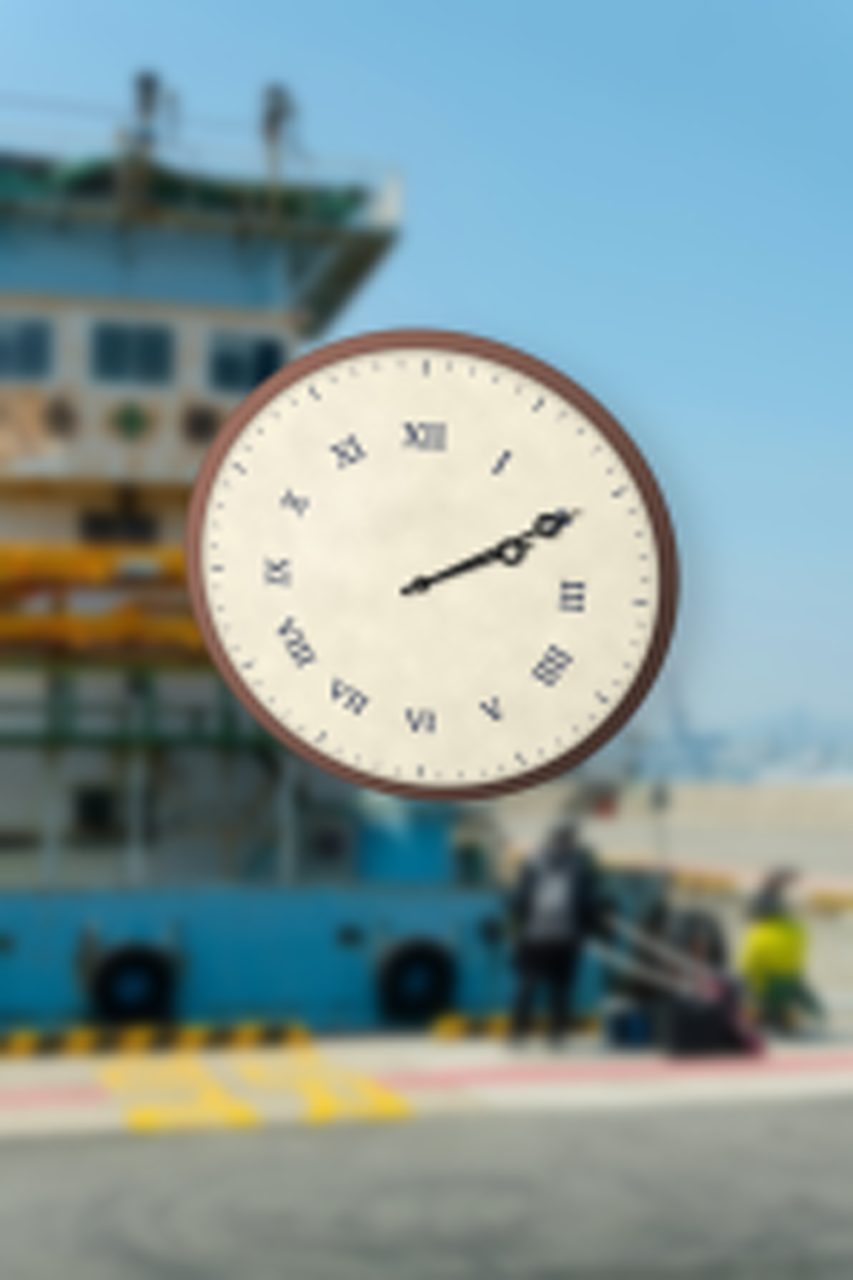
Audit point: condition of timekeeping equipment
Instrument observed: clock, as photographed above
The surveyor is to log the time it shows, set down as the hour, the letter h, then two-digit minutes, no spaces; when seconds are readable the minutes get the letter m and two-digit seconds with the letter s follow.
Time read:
2h10
